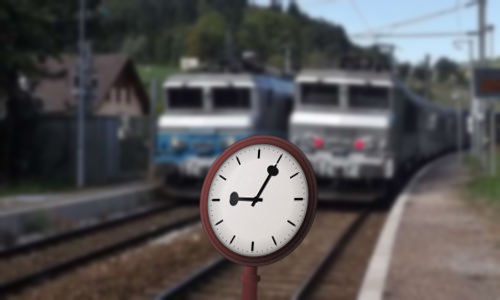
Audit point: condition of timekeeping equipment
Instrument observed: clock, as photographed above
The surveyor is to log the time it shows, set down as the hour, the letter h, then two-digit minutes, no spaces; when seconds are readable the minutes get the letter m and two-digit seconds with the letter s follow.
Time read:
9h05
